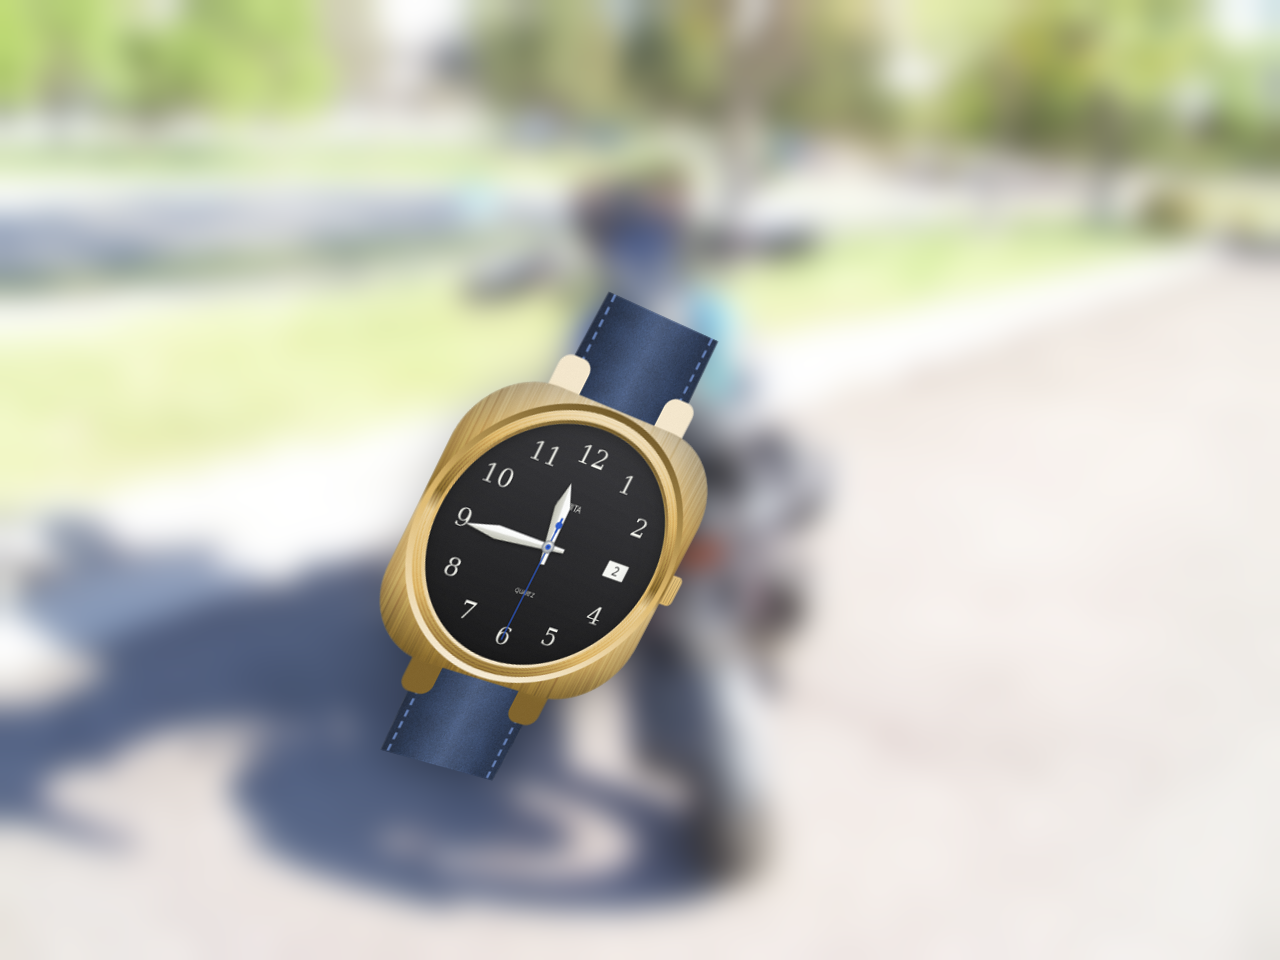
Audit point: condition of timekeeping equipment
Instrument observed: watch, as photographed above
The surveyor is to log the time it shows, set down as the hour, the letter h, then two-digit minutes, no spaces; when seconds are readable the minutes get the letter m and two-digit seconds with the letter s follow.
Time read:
11h44m30s
